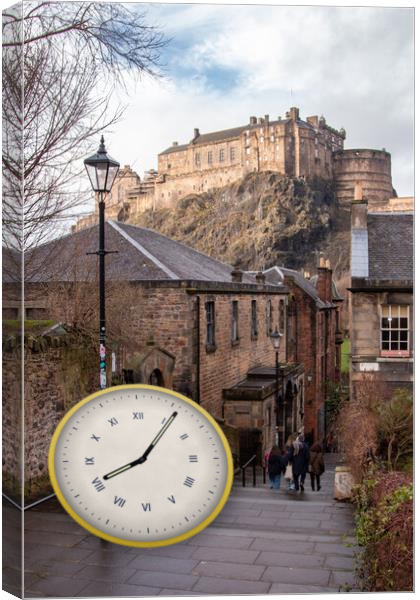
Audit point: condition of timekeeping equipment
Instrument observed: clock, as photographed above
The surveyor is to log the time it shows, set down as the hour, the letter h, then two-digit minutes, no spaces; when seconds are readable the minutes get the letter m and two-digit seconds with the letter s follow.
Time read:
8h06
